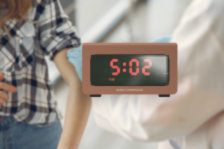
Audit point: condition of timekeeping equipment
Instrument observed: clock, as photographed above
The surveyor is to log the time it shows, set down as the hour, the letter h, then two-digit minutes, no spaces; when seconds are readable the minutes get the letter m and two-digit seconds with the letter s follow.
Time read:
5h02
